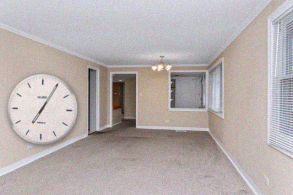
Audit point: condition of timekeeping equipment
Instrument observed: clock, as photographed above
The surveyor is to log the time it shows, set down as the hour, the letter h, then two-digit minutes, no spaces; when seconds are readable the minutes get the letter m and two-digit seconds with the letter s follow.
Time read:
7h05
